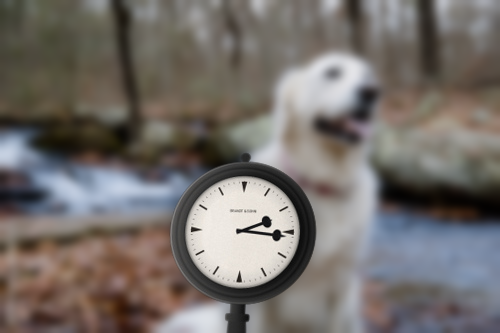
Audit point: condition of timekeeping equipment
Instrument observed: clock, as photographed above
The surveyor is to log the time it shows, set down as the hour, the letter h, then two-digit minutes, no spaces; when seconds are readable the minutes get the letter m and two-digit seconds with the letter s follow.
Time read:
2h16
